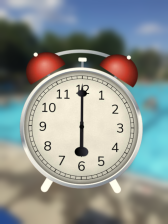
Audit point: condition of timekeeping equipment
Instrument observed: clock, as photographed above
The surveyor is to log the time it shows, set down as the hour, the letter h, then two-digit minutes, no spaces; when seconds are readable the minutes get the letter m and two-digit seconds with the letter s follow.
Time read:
6h00
